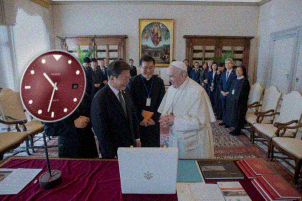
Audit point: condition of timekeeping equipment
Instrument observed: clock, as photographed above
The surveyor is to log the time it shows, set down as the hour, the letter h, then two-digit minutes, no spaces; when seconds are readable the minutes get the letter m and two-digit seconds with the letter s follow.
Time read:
10h32
